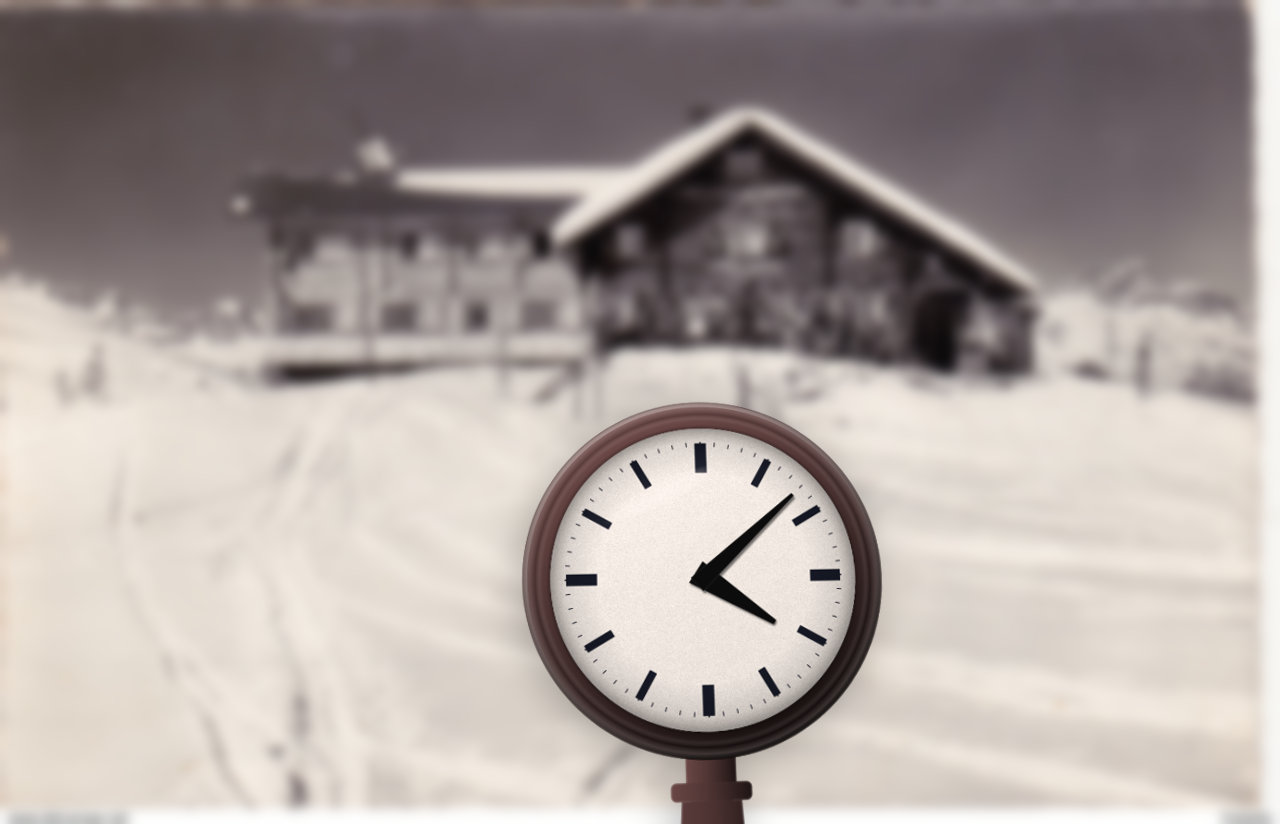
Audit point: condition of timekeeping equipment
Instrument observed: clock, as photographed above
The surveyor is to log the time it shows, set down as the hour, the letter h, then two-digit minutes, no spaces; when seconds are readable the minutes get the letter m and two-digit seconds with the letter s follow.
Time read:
4h08
